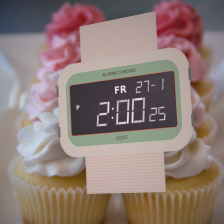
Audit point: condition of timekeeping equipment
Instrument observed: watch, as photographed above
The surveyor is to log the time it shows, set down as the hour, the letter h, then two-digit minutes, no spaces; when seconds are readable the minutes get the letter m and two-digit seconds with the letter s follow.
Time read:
2h00m25s
